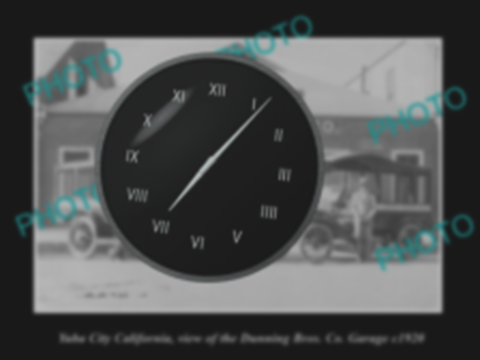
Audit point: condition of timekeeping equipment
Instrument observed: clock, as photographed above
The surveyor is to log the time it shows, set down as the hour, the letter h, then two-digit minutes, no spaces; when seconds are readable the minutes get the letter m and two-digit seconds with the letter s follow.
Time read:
7h06
